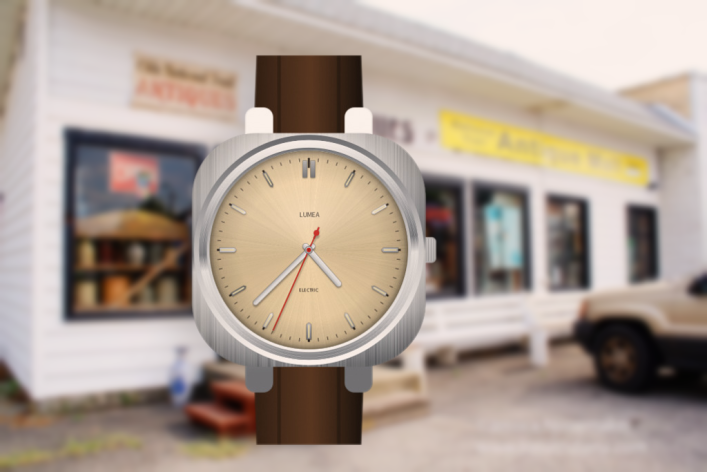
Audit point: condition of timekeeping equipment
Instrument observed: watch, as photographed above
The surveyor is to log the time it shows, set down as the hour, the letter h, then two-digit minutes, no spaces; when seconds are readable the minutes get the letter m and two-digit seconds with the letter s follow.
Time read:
4h37m34s
